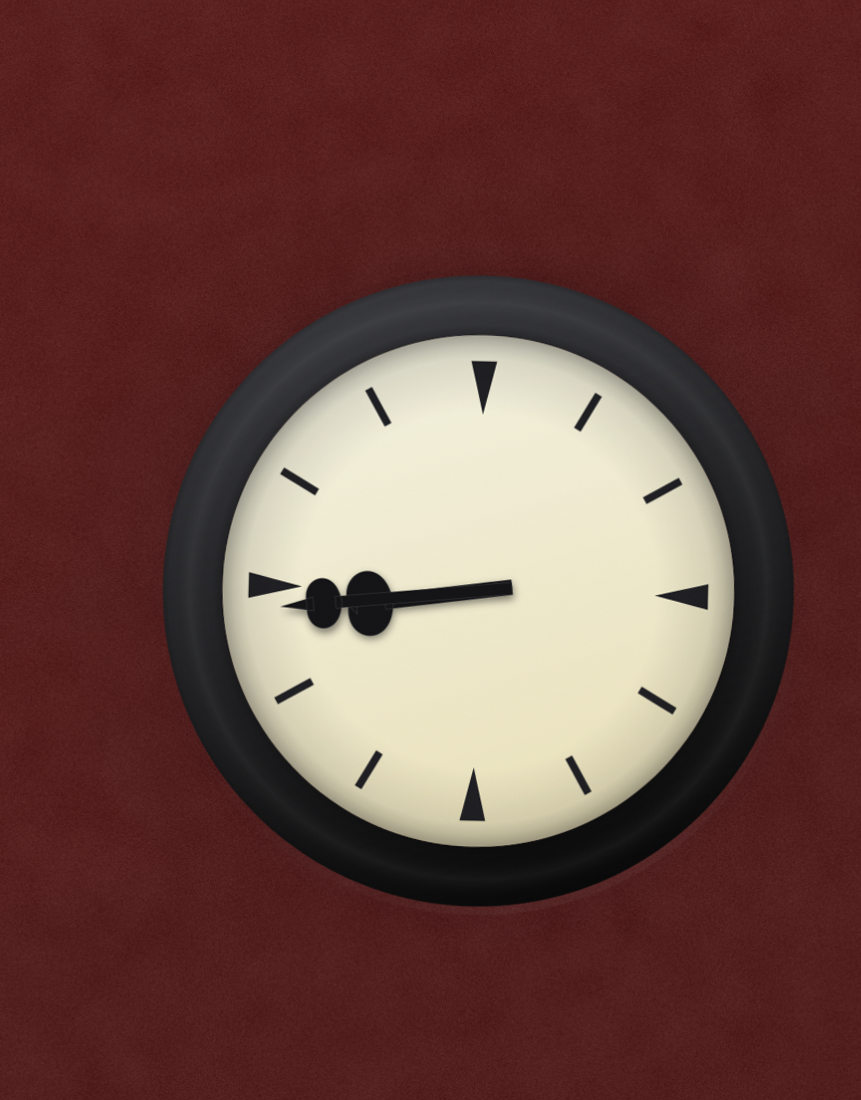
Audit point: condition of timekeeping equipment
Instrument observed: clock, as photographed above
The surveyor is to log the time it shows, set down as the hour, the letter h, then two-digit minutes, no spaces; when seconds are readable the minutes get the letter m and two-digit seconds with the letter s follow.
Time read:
8h44
